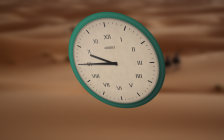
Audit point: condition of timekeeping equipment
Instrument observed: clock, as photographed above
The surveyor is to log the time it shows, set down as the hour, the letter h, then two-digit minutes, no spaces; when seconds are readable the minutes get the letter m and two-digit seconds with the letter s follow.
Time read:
9h45
